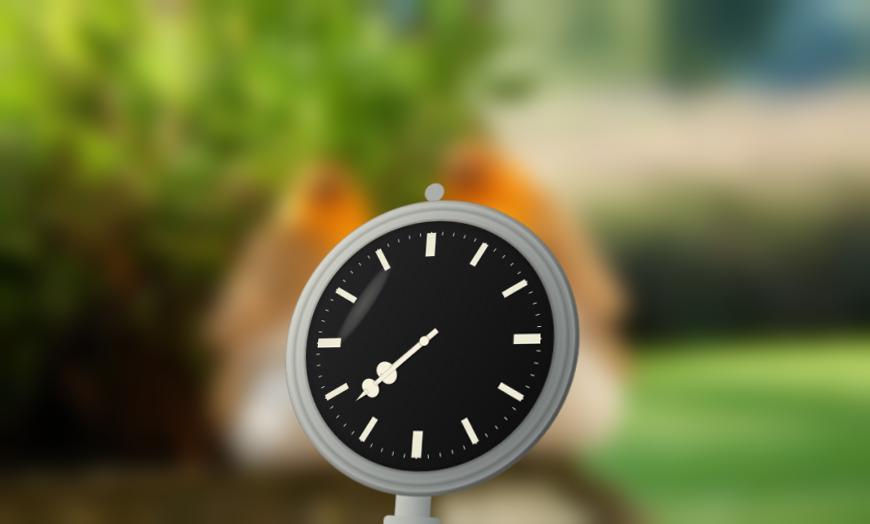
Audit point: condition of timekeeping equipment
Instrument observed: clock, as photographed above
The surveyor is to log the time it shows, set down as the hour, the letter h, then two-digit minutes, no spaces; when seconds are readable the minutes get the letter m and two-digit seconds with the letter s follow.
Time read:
7h38
